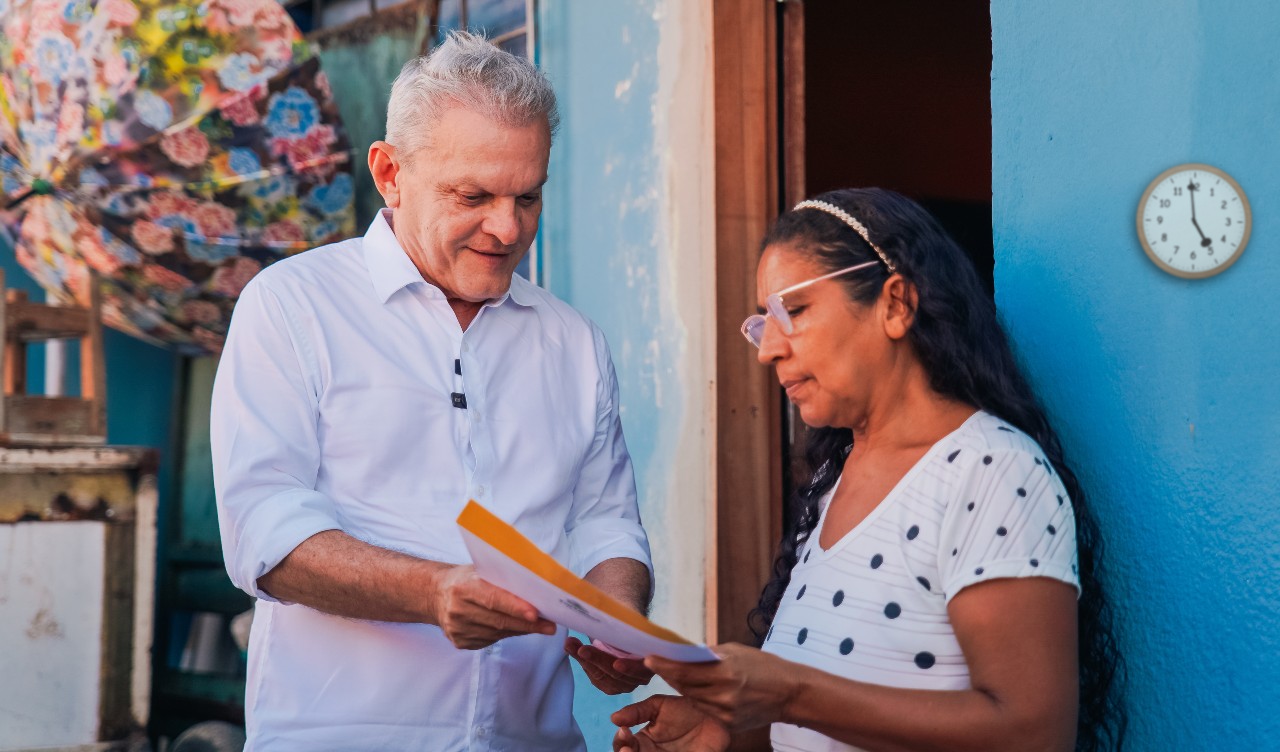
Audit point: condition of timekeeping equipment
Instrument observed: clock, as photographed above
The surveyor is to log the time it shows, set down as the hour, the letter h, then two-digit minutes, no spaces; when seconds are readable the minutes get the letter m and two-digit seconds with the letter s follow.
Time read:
4h59
